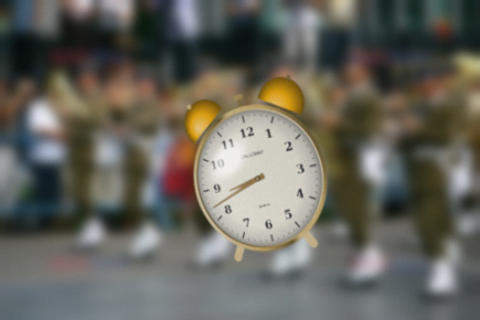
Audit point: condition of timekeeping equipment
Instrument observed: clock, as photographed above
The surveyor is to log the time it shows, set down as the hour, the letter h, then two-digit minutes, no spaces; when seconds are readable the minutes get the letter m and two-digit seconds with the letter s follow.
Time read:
8h42
